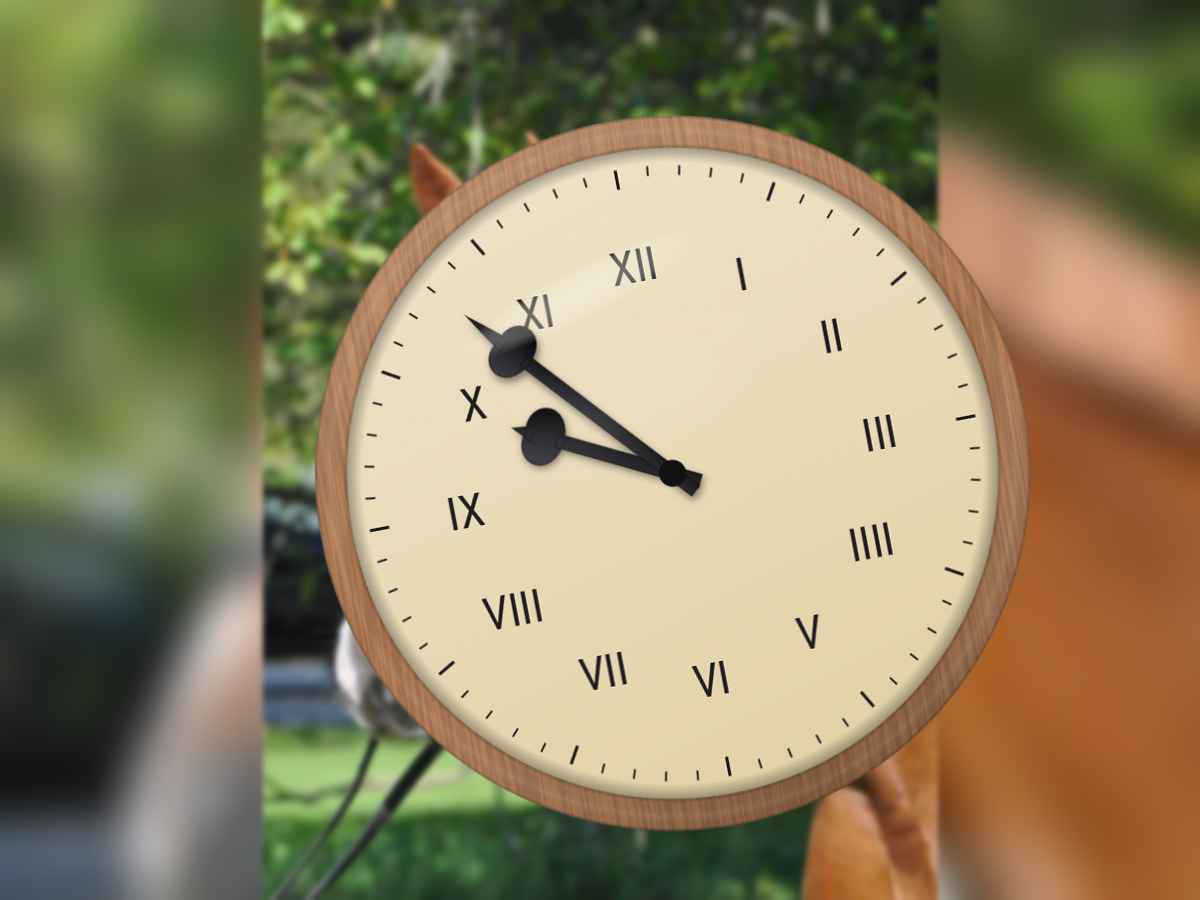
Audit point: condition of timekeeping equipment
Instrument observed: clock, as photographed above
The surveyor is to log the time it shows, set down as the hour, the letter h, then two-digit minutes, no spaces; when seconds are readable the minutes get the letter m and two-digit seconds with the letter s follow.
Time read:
9h53
